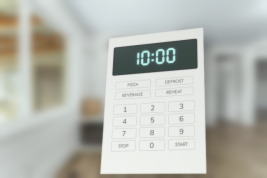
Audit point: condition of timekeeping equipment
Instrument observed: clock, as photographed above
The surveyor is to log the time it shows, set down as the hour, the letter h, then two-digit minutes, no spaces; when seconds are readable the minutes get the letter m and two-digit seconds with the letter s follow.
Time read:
10h00
